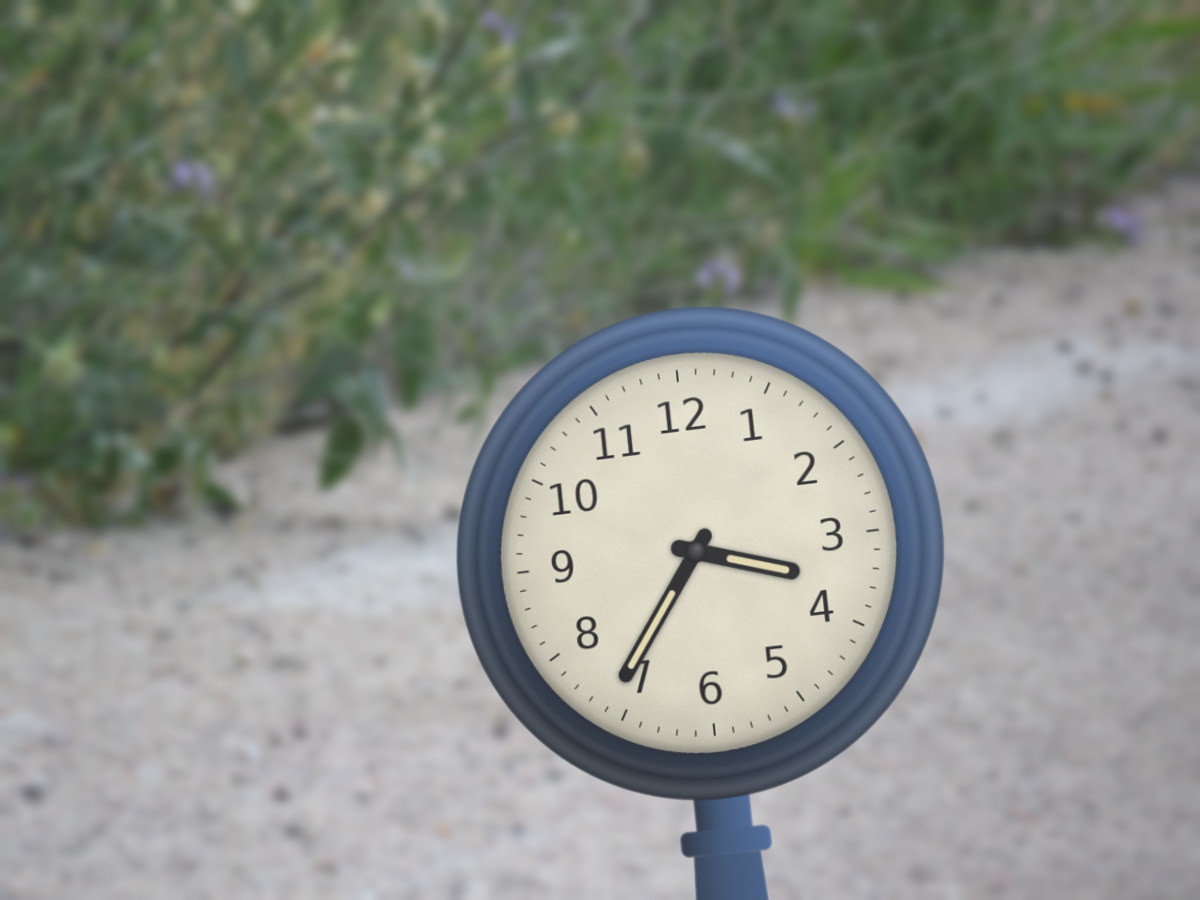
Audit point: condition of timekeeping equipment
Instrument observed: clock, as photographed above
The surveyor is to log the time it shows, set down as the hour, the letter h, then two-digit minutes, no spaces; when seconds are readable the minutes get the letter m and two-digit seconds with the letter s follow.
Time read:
3h36
